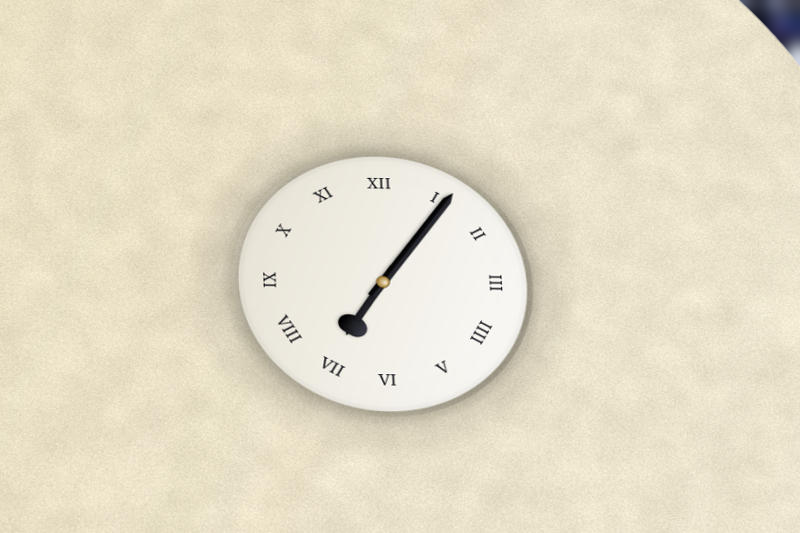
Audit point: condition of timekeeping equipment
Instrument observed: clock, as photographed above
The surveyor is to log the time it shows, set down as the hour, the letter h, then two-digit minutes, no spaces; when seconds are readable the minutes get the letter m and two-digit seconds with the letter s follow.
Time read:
7h06
